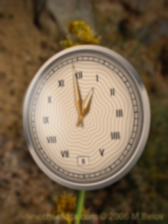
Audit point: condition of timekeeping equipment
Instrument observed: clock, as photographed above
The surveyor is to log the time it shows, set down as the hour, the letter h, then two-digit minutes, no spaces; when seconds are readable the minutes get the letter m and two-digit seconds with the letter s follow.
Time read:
12h59
